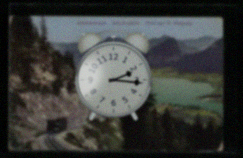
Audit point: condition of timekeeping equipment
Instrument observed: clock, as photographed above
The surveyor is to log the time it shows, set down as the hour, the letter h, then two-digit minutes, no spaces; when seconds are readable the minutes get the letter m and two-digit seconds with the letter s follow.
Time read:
2h16
